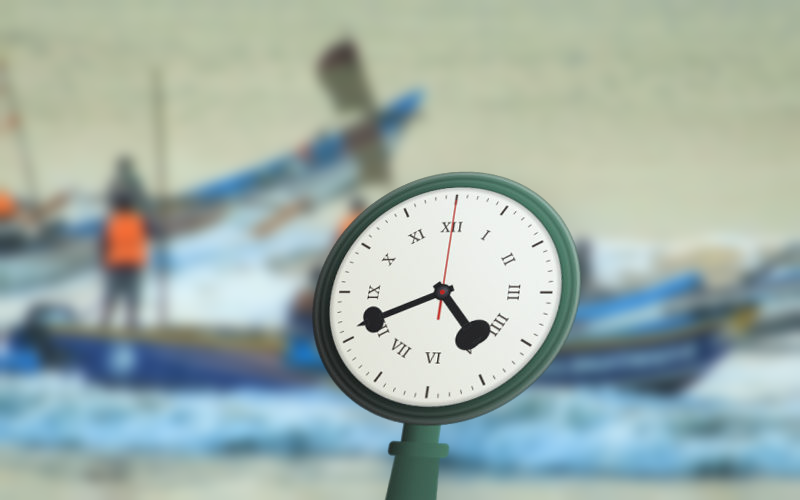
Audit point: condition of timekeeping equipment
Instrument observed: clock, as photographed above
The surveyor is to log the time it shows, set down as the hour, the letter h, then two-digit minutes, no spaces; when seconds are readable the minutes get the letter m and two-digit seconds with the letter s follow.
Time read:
4h41m00s
